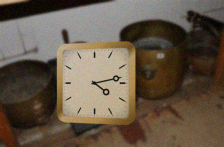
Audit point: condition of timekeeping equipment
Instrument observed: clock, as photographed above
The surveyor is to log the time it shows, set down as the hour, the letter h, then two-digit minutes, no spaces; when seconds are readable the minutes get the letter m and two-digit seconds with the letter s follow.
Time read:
4h13
